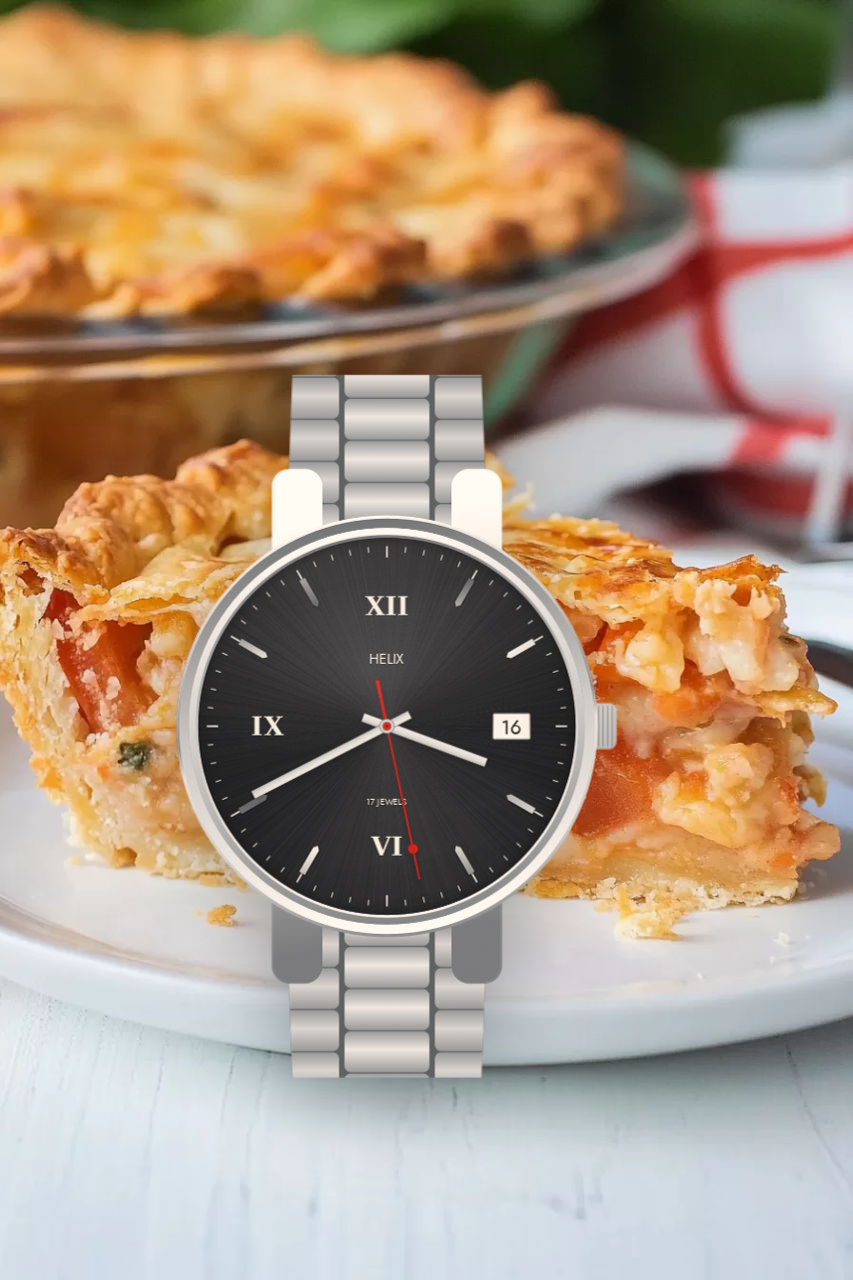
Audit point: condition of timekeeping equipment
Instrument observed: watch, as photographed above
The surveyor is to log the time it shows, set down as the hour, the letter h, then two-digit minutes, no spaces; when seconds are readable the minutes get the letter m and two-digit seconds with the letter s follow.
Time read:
3h40m28s
